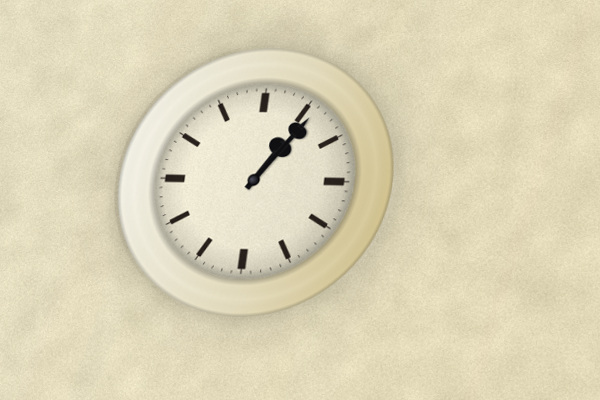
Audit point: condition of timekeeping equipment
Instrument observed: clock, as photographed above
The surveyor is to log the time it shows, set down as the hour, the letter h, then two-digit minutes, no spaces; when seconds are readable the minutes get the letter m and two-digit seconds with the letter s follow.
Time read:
1h06
